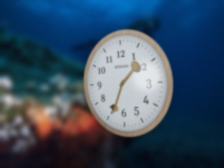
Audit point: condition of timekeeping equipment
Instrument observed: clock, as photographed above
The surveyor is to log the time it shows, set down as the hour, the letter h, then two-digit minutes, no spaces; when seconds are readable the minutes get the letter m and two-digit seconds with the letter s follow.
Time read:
1h34
